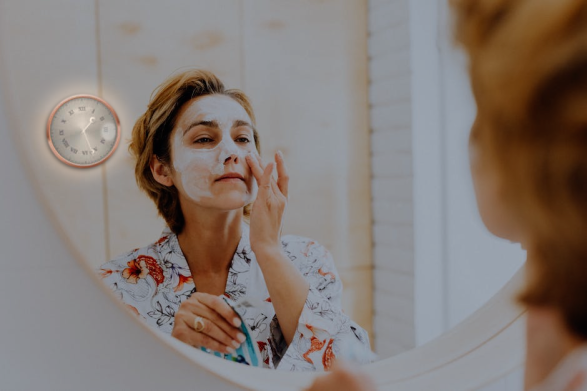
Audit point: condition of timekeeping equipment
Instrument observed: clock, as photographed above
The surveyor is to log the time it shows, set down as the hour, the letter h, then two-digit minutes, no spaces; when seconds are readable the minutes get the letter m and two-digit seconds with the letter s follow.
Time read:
1h27
